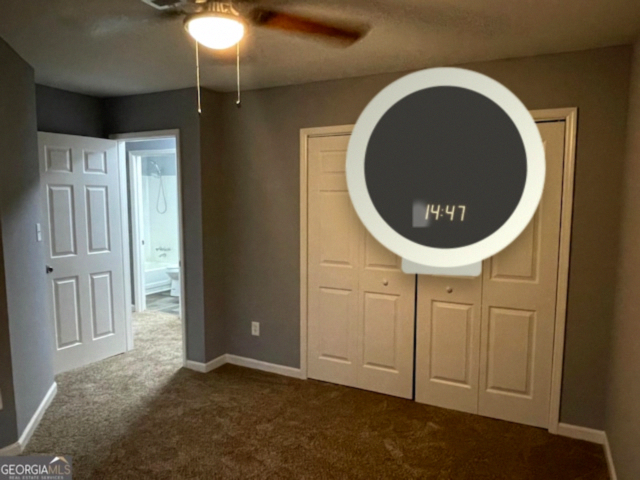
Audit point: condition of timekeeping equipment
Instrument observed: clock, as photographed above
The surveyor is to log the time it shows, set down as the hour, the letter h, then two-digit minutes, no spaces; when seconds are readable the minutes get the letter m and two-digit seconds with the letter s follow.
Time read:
14h47
